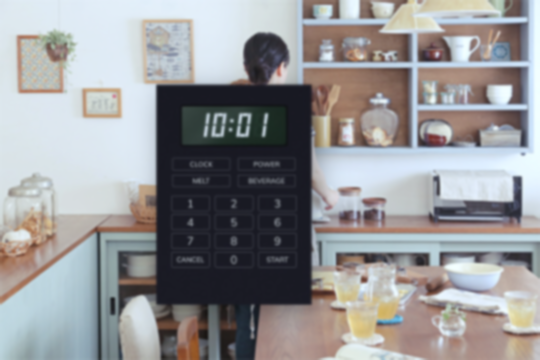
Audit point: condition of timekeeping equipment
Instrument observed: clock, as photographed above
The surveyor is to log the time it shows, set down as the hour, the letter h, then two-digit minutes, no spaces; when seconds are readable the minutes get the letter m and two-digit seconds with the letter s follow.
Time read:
10h01
